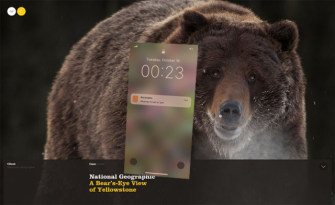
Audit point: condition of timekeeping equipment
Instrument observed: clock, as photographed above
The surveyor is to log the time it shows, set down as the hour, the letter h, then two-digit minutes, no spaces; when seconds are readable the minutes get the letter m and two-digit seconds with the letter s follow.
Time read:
0h23
